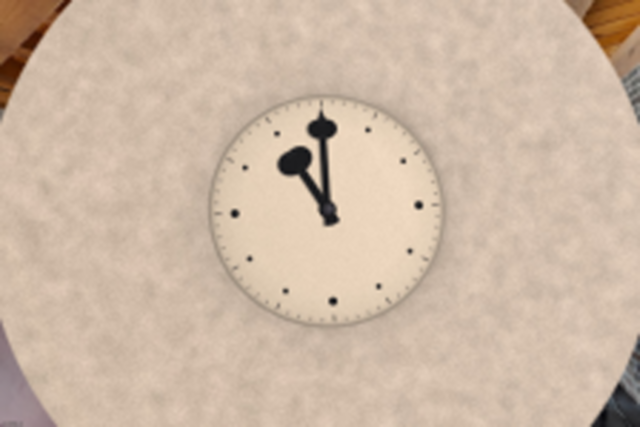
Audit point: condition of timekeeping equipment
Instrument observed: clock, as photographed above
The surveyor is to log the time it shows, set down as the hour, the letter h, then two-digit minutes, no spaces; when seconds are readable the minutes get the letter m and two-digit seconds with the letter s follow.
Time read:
11h00
